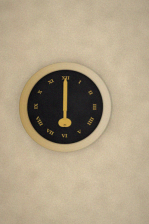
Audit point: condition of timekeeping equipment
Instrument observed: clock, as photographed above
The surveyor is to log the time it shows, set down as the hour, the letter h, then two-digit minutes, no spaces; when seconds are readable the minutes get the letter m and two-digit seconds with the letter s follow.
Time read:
6h00
